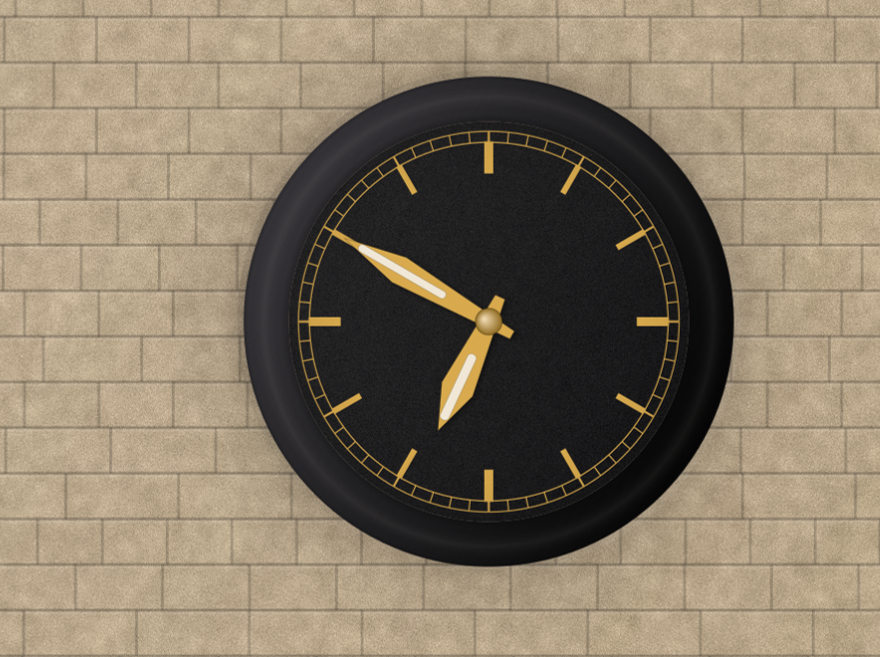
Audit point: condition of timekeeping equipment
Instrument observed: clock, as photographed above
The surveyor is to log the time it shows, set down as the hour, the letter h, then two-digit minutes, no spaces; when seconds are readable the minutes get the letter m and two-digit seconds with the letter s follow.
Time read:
6h50
